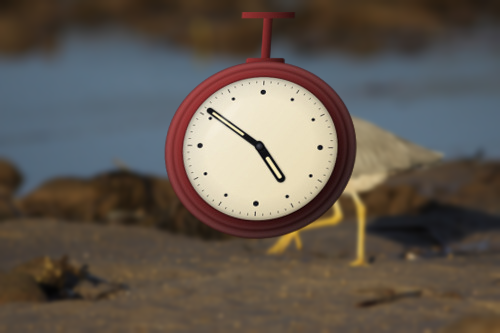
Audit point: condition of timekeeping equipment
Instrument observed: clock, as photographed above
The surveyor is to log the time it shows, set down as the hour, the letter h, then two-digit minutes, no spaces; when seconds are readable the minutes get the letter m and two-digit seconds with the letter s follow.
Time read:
4h51
